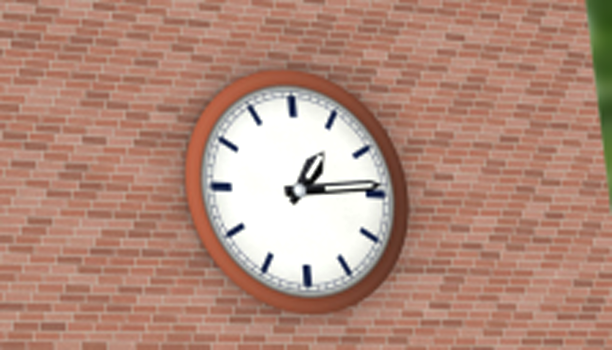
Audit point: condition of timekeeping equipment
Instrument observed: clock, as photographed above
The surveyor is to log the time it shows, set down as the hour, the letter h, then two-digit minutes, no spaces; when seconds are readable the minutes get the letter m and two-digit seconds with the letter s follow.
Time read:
1h14
